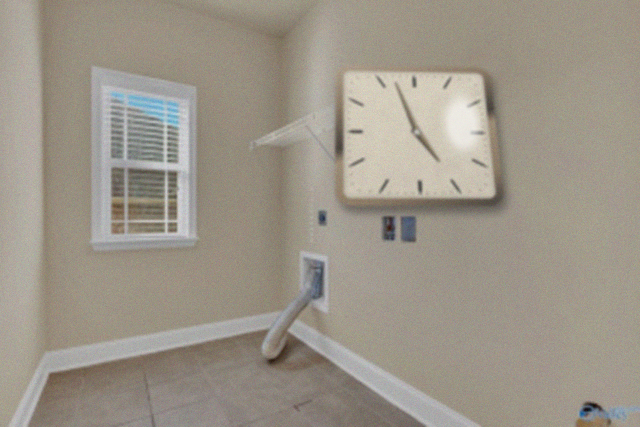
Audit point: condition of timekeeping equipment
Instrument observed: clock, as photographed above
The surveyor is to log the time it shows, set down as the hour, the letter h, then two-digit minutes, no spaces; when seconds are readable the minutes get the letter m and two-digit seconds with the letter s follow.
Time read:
4h57
